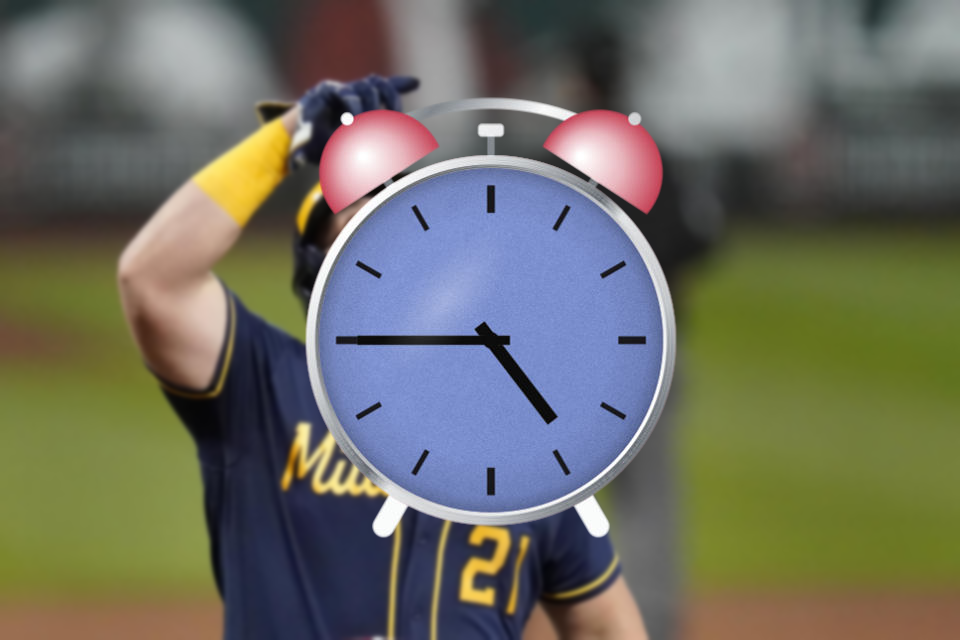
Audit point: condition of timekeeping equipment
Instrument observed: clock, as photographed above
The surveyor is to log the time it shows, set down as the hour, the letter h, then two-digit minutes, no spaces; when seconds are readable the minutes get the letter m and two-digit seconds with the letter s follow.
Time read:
4h45
